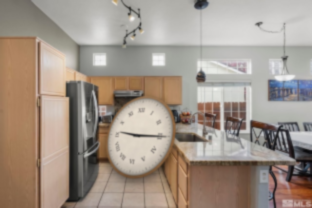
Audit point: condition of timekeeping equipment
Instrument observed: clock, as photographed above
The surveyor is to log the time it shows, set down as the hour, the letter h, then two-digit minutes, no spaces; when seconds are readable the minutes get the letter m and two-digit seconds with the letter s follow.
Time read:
9h15
